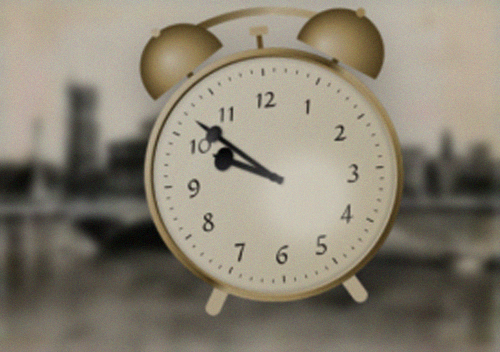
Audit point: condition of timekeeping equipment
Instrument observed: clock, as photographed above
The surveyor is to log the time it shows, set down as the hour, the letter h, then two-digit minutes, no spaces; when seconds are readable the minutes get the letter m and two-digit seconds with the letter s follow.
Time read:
9h52
